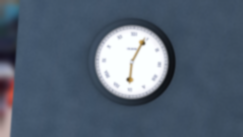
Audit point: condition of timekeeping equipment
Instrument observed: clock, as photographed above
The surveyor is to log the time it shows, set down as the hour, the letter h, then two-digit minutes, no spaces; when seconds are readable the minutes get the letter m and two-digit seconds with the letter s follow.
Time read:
6h04
